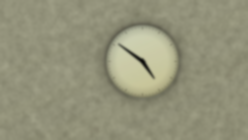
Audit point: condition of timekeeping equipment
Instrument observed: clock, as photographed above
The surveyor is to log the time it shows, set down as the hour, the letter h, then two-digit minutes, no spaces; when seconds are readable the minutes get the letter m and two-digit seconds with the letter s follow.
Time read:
4h51
